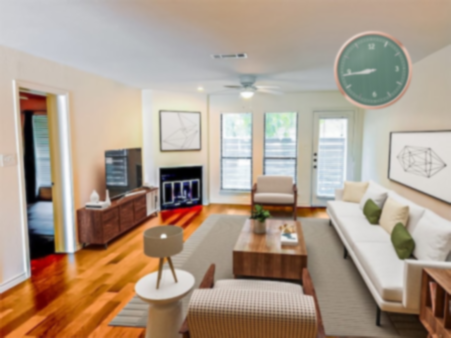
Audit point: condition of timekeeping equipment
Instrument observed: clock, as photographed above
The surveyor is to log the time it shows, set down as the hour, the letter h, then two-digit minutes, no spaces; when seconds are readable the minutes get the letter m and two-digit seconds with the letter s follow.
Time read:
8h44
